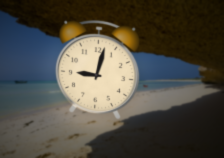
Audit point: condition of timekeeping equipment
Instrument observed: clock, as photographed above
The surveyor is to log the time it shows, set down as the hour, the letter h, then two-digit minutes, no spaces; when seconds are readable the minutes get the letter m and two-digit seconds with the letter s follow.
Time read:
9h02
